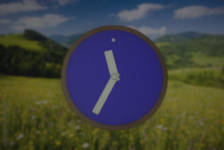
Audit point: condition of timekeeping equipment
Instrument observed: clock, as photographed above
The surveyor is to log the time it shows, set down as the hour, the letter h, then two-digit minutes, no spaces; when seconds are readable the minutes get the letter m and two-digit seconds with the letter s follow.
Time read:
11h35
